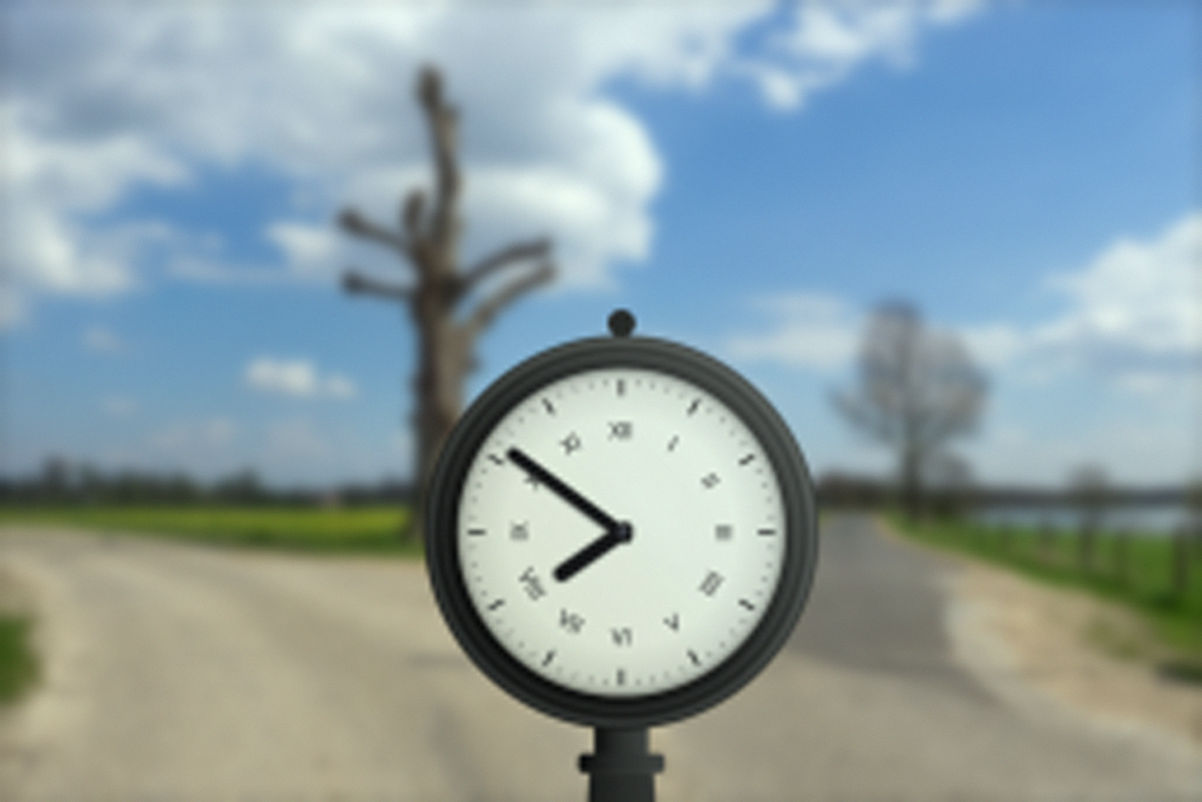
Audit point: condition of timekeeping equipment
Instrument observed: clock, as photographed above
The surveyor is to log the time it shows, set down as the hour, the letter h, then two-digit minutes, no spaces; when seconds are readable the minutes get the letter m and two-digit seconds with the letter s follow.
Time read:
7h51
